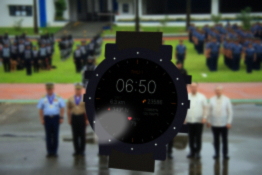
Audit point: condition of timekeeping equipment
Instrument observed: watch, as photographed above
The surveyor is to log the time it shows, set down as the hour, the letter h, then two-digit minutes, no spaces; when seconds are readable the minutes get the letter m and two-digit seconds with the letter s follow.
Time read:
6h50
